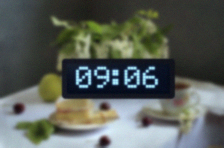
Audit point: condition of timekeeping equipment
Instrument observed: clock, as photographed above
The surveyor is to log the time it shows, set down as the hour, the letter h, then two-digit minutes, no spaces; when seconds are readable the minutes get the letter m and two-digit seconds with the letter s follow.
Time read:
9h06
